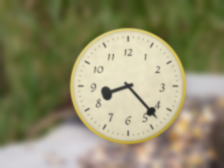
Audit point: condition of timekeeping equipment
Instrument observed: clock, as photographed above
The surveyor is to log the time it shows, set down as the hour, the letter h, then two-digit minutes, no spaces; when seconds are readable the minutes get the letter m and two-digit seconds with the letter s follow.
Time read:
8h23
